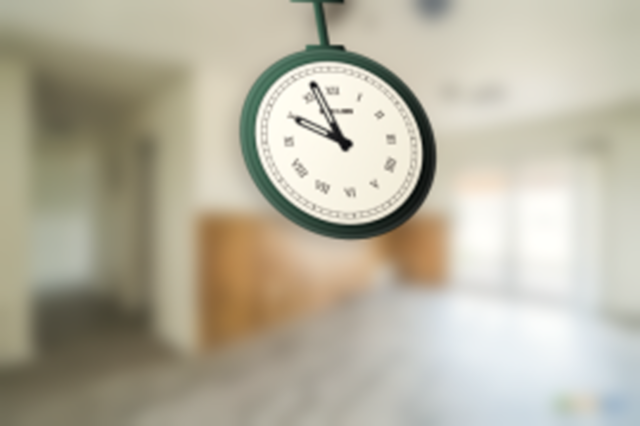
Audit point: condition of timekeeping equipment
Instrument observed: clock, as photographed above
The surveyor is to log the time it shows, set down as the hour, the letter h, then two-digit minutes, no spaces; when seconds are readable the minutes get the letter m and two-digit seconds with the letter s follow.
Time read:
9h57
